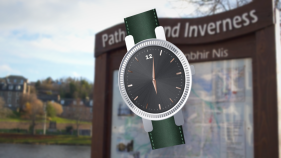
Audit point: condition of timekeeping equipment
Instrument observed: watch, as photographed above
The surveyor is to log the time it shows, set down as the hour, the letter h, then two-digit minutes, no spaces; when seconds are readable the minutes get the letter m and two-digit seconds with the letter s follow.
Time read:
6h02
